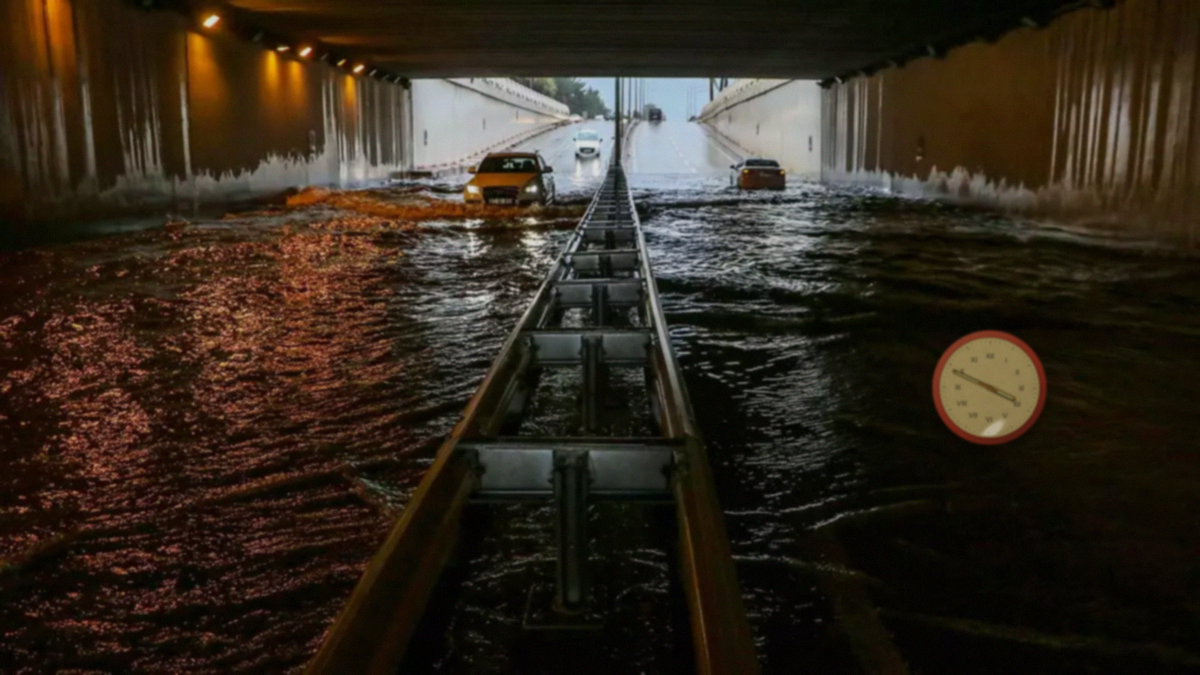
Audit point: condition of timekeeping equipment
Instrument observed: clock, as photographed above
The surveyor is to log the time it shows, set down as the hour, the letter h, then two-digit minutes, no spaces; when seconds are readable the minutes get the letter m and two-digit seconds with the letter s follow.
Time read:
3h49
